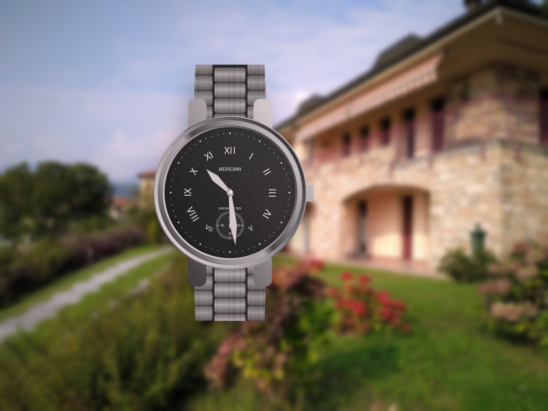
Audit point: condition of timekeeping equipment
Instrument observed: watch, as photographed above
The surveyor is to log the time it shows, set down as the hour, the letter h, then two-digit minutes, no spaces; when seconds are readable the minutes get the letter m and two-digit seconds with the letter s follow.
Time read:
10h29
